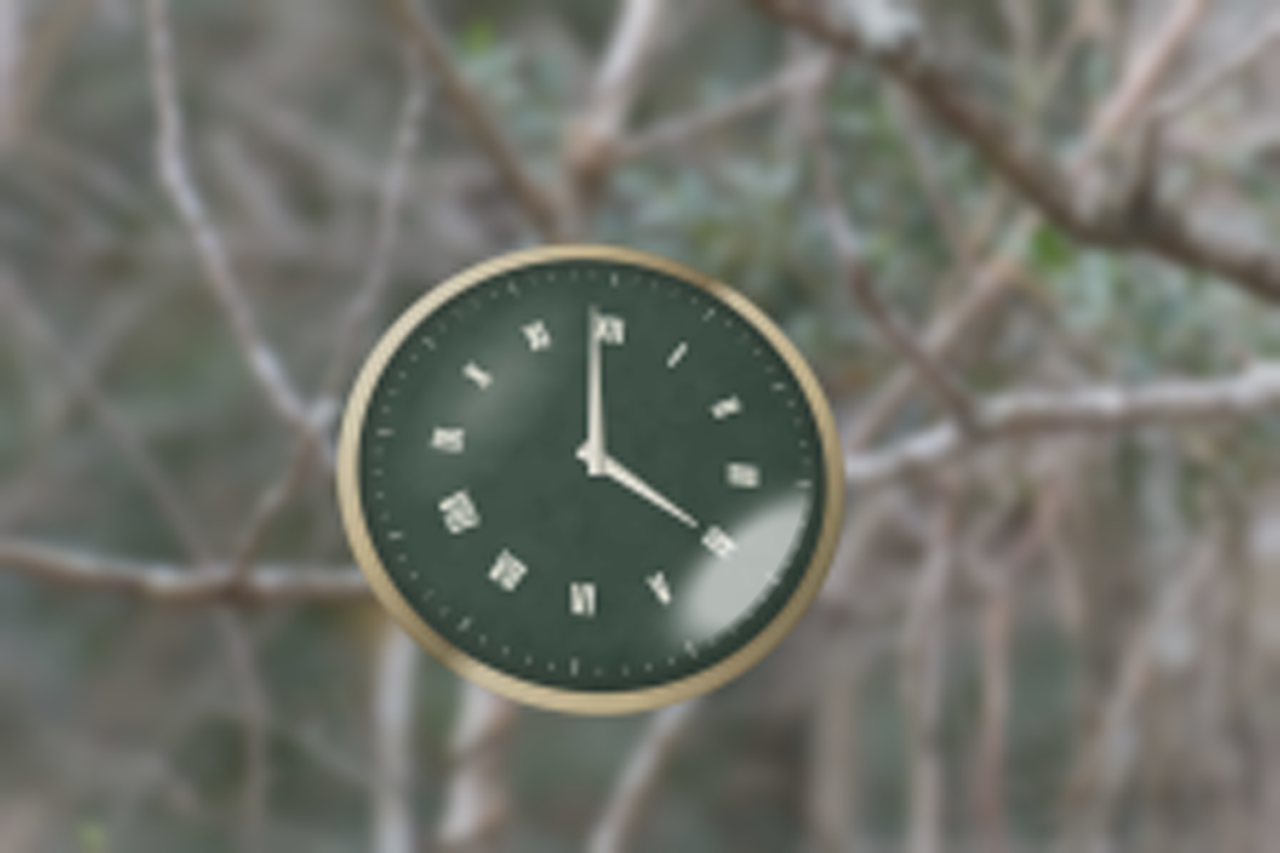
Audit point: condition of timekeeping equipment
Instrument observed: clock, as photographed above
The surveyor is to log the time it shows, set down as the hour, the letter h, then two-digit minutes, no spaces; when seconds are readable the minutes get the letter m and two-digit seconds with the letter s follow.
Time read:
3h59
